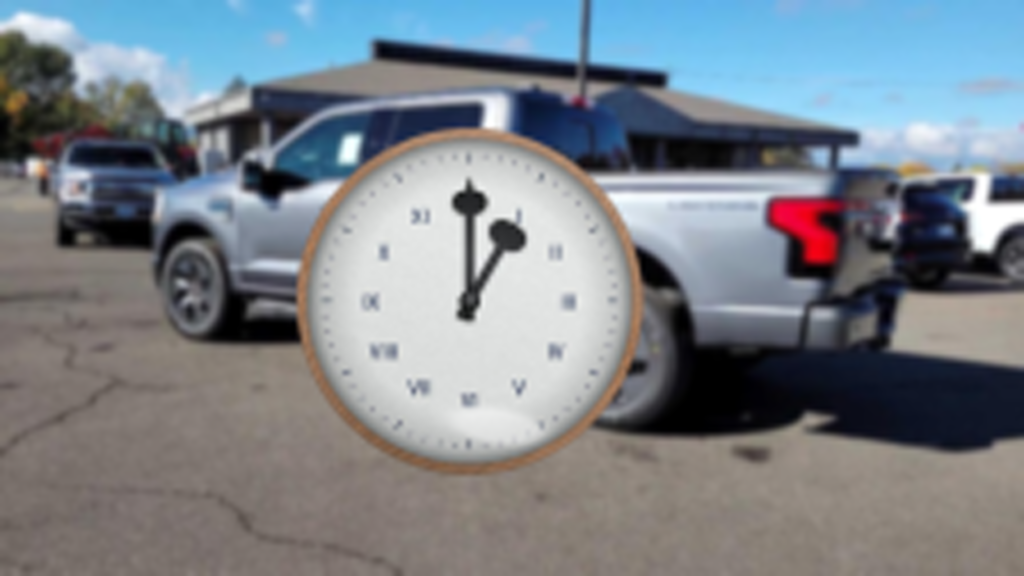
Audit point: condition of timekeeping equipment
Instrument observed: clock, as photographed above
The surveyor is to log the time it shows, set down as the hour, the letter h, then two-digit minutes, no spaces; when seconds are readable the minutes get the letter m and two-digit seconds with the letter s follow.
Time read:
1h00
